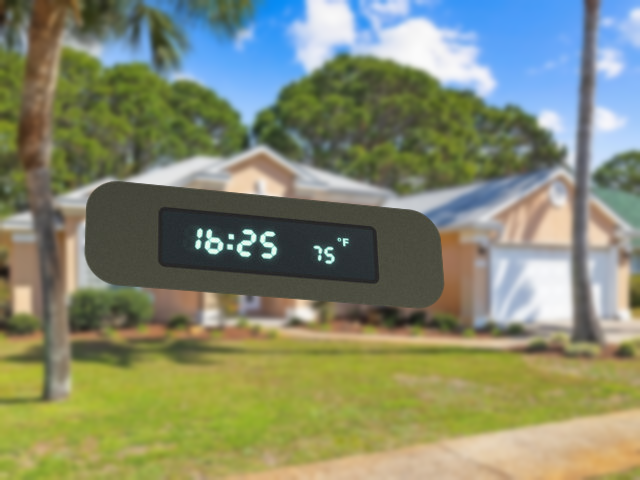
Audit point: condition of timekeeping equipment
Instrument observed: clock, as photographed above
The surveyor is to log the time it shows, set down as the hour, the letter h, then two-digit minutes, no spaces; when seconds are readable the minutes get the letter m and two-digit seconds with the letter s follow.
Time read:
16h25
